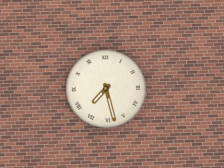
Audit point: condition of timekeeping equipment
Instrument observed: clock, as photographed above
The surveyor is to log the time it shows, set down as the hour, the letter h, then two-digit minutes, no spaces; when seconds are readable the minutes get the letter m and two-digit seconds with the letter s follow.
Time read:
7h28
